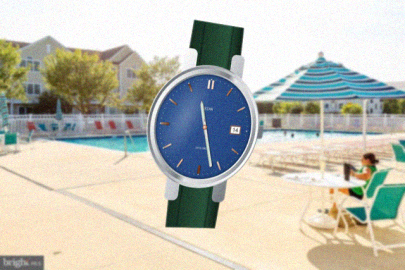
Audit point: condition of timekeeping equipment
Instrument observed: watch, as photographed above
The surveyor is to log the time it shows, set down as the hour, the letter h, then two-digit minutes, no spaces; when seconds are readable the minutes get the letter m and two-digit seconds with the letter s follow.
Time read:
11h27
